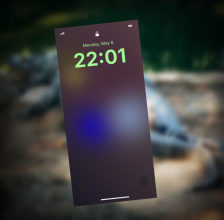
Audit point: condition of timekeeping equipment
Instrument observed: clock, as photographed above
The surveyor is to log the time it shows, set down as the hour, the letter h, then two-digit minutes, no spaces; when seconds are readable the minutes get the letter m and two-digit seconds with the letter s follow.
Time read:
22h01
